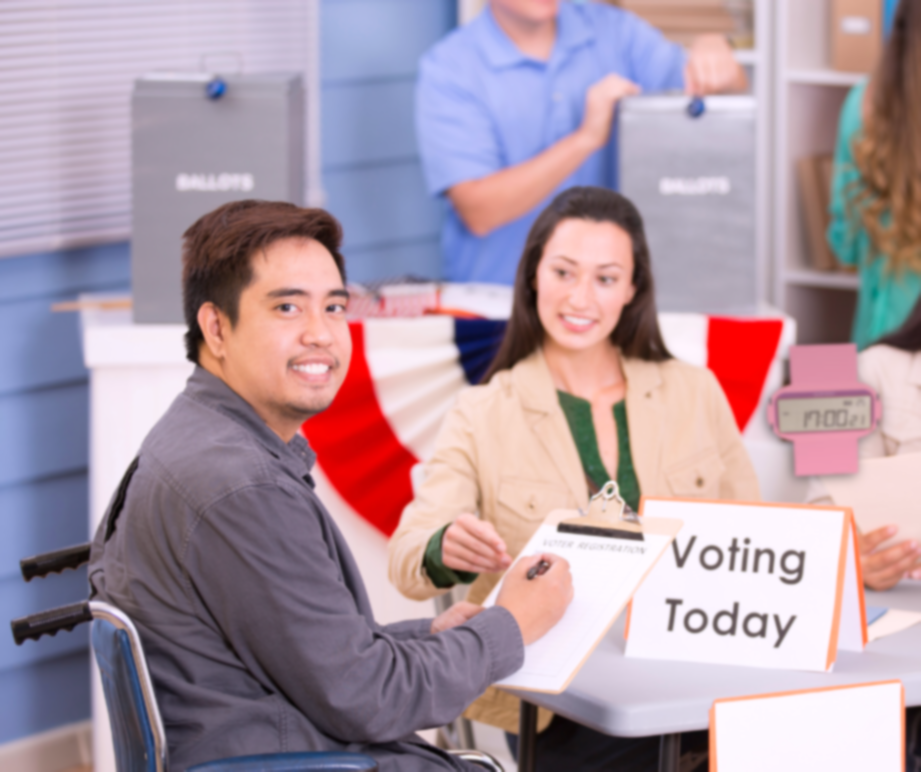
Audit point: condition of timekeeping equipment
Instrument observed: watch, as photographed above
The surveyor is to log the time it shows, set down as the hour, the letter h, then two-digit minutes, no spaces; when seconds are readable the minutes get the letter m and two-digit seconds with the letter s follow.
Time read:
17h00
